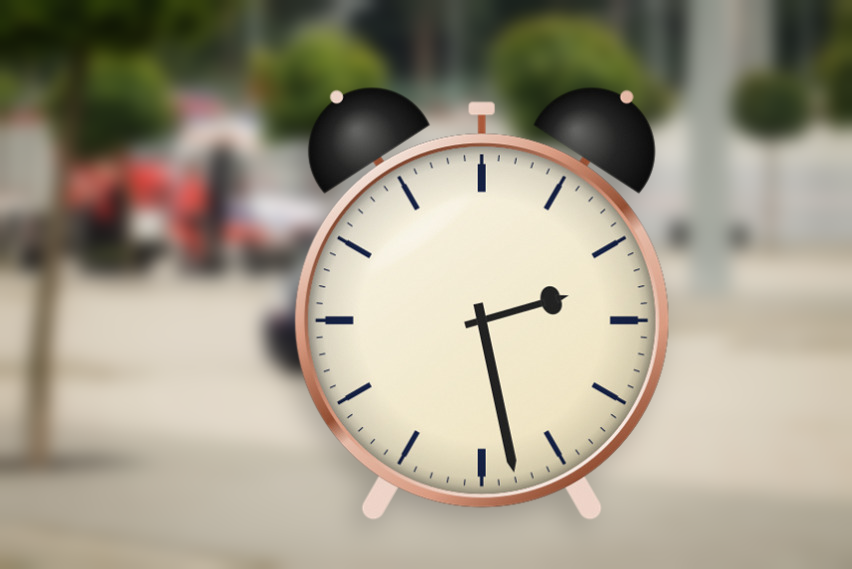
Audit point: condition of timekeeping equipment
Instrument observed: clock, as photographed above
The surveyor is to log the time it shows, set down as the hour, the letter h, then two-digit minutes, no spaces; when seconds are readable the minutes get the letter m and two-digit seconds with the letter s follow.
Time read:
2h28
